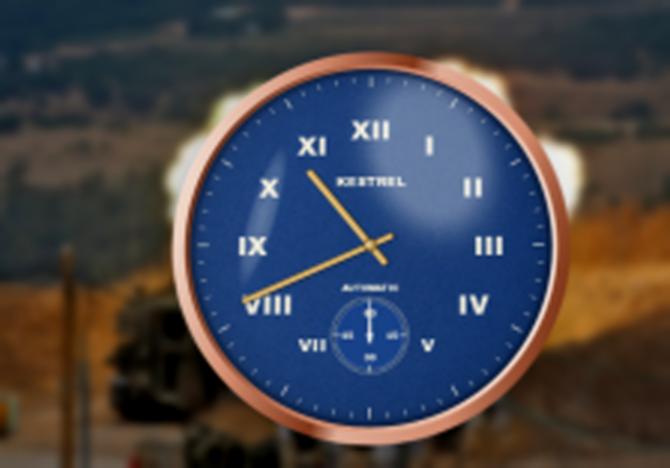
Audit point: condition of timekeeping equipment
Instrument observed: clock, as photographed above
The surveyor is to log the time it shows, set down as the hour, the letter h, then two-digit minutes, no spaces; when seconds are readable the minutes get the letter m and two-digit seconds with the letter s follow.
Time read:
10h41
